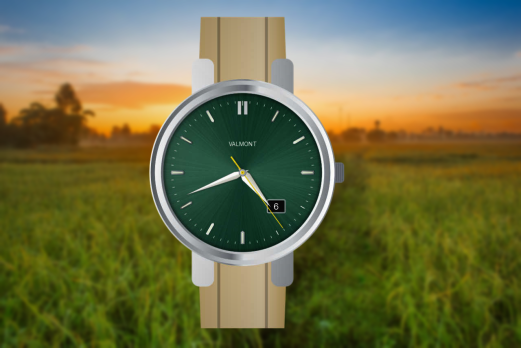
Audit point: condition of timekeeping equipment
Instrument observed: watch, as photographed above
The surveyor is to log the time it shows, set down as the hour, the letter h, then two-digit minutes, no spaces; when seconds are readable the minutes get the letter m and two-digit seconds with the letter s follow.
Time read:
4h41m24s
